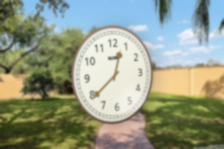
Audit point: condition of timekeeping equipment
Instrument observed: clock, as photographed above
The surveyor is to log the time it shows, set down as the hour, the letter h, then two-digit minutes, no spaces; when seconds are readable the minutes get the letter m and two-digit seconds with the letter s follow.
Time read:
12h39
